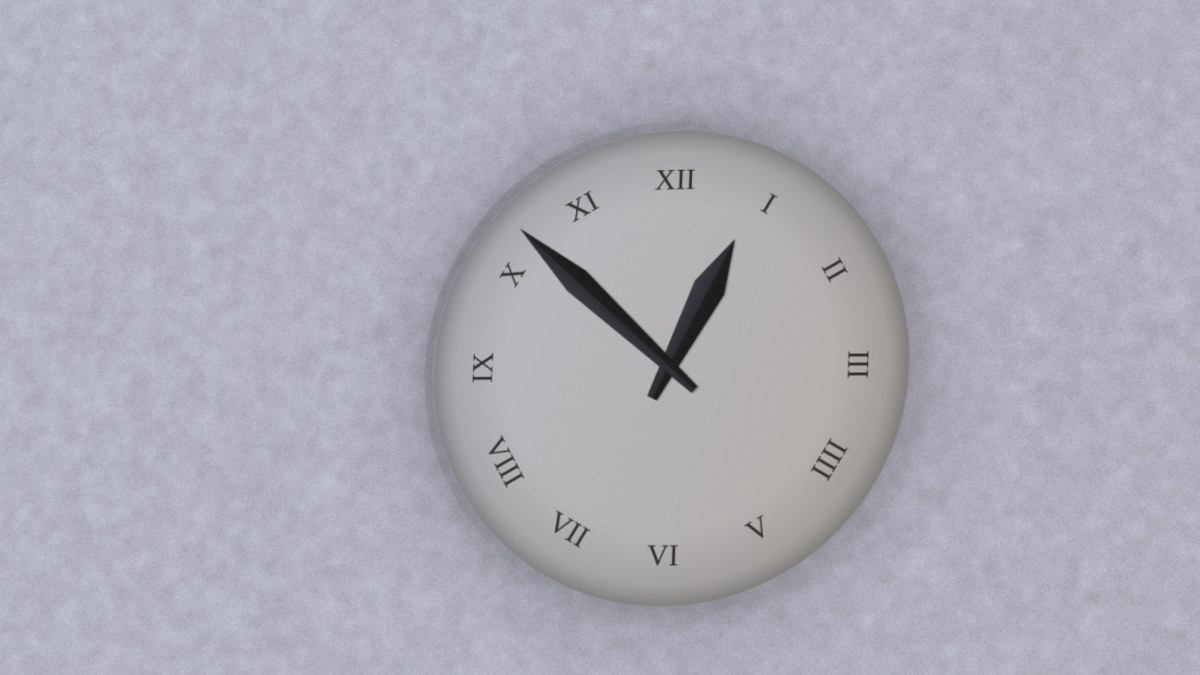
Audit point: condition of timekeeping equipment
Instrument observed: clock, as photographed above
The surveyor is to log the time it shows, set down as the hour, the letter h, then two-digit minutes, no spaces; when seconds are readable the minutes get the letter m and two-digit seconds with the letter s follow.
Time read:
12h52
